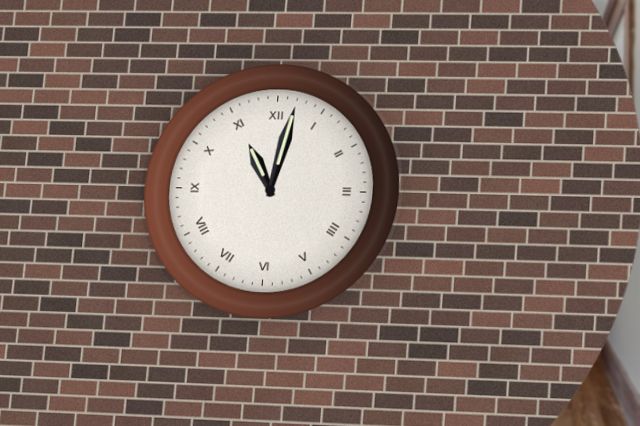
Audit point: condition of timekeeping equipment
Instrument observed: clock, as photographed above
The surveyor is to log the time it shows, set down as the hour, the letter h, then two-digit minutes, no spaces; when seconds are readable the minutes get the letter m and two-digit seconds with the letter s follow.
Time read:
11h02
